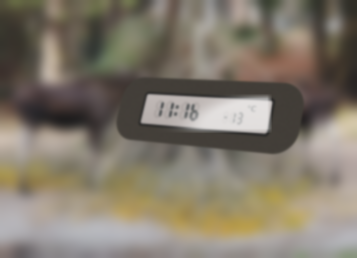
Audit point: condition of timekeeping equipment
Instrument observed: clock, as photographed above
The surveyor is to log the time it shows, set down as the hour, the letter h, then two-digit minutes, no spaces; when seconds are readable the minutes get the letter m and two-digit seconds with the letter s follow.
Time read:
11h16
